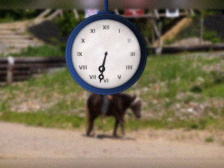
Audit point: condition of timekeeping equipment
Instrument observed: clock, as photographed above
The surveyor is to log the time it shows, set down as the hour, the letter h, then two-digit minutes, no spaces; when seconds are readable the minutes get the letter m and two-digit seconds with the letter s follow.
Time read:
6h32
